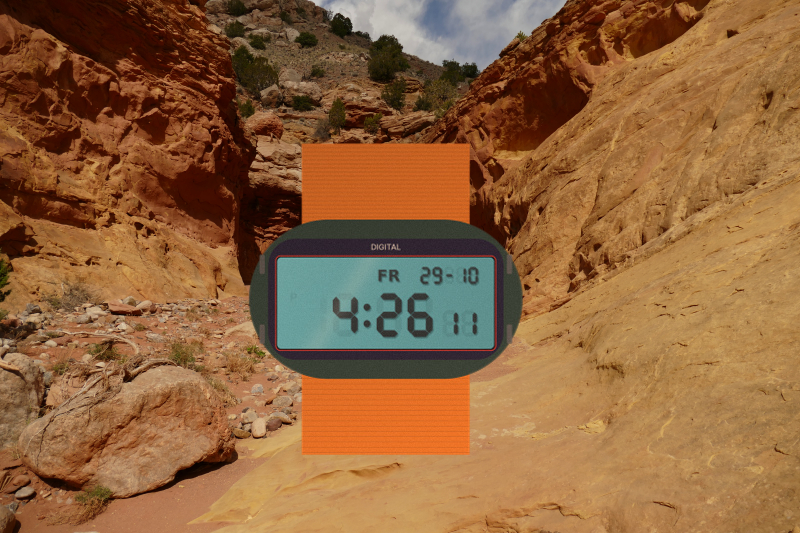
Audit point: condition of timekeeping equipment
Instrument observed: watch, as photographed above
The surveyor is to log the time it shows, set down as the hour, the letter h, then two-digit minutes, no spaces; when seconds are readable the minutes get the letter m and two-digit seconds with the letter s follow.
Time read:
4h26m11s
